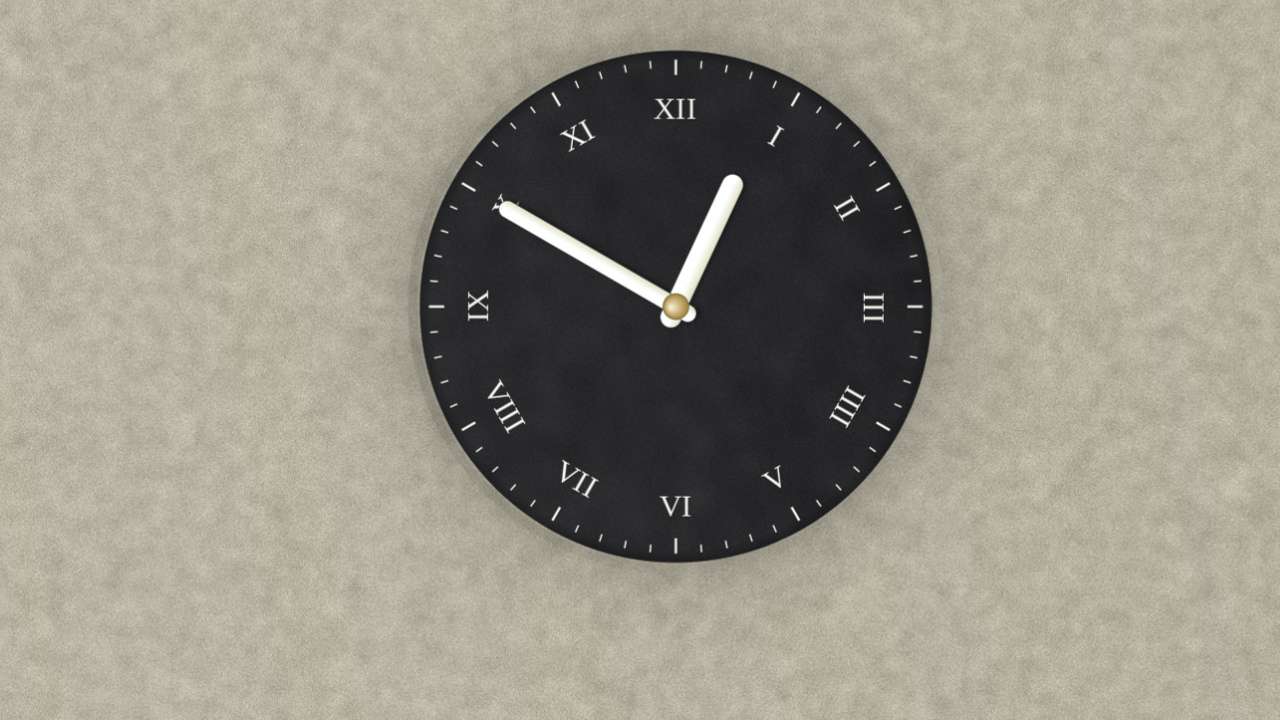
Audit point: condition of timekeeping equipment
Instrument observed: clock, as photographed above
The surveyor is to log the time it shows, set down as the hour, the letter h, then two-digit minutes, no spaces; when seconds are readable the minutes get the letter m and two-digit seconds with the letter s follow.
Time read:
12h50
